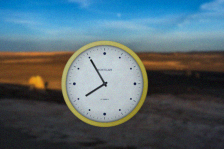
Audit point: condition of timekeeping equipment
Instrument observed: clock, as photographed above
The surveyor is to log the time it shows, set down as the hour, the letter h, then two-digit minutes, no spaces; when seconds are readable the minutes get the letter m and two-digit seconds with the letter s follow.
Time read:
7h55
